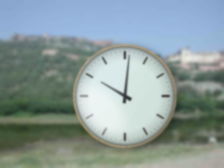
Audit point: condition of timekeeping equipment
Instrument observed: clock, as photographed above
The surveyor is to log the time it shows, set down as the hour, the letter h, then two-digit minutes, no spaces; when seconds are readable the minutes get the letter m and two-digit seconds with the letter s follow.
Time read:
10h01
